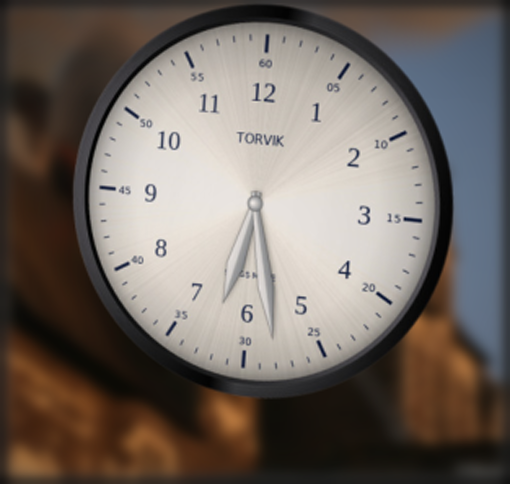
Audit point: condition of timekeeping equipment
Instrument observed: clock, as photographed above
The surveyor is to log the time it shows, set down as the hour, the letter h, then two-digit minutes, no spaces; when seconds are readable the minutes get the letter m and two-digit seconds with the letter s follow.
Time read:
6h28
